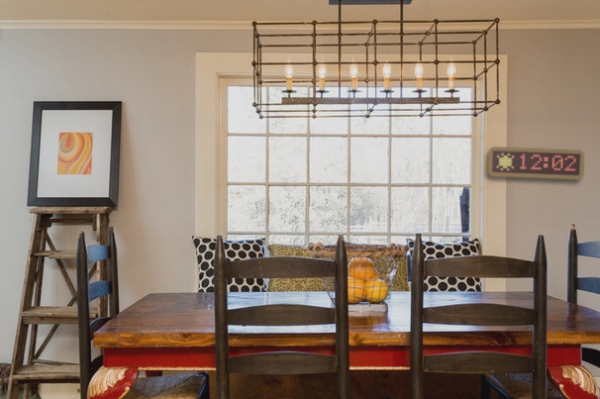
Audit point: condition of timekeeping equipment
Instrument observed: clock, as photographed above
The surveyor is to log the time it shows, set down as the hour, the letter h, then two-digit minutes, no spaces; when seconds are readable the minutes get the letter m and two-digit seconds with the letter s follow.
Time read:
12h02
